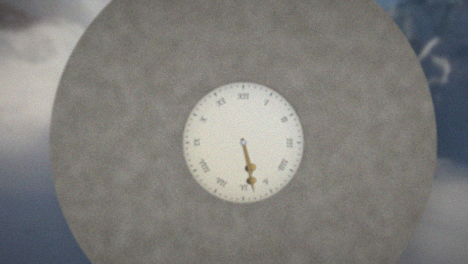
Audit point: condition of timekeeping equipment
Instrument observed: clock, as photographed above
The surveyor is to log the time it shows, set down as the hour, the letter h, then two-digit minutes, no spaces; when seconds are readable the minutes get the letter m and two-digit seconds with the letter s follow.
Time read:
5h28
